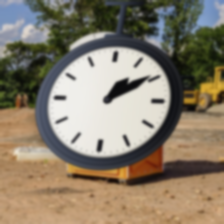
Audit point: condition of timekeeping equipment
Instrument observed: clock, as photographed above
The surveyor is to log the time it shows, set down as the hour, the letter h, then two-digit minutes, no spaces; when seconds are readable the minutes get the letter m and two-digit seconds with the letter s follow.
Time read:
1h09
